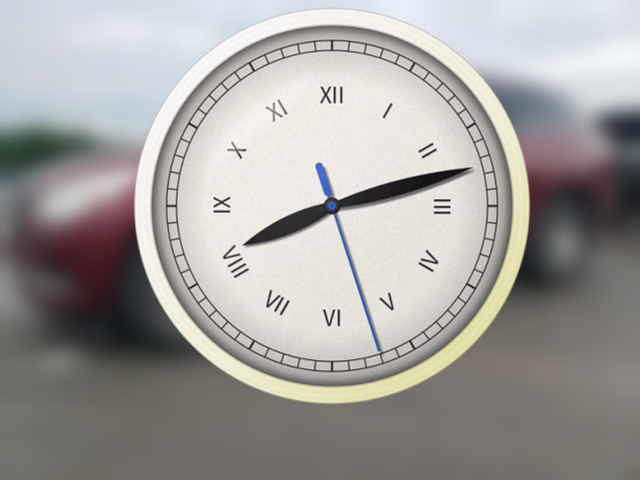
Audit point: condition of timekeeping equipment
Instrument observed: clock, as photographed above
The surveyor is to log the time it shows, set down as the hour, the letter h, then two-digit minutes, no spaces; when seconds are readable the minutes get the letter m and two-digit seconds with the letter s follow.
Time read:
8h12m27s
